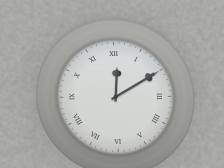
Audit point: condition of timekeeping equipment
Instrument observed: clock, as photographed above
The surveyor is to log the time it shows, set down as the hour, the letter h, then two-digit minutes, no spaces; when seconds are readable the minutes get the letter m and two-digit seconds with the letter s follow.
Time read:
12h10
